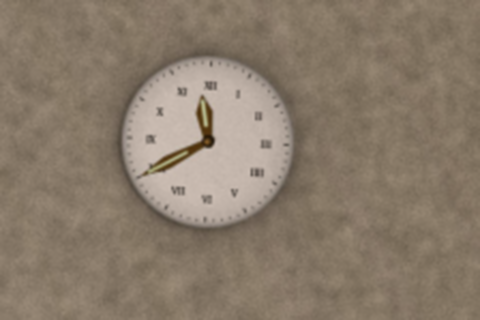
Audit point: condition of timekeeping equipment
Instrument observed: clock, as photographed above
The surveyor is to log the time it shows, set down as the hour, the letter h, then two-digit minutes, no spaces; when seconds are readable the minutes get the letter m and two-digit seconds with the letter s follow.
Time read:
11h40
